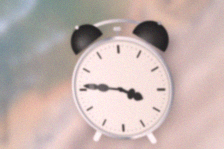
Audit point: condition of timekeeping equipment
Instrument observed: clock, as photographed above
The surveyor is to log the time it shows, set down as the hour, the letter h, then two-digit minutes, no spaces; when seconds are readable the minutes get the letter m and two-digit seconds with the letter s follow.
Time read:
3h46
